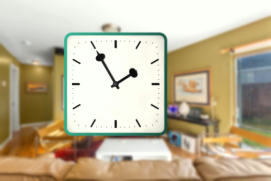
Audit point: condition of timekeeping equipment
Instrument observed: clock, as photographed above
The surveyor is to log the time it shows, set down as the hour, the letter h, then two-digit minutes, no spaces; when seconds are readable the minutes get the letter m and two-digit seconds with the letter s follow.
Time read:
1h55
